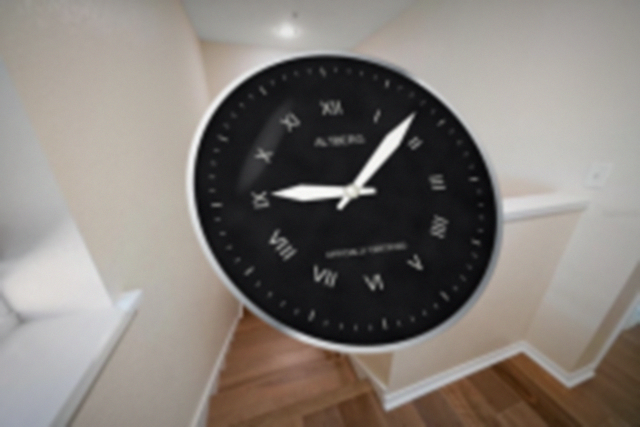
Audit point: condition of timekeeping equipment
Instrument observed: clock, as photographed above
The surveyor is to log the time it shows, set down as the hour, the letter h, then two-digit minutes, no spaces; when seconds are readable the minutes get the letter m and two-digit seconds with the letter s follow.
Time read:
9h08
